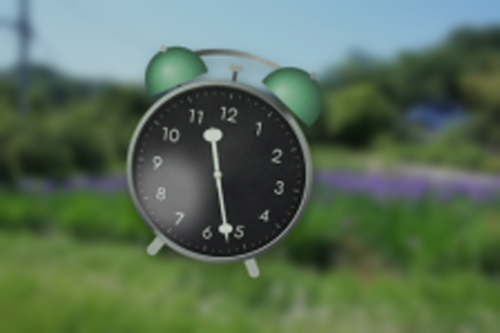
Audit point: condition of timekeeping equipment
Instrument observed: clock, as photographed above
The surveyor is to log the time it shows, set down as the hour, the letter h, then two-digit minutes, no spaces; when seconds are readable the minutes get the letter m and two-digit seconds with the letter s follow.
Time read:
11h27
